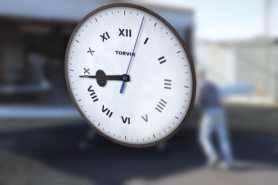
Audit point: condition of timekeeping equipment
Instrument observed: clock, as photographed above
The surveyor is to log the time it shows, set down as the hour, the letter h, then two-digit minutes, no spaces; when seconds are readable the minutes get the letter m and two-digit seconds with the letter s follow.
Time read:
8h44m03s
